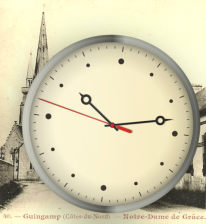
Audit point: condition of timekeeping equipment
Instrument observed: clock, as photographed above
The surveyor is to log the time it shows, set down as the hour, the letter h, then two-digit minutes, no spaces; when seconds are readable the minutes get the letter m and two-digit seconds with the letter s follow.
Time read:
10h12m47s
